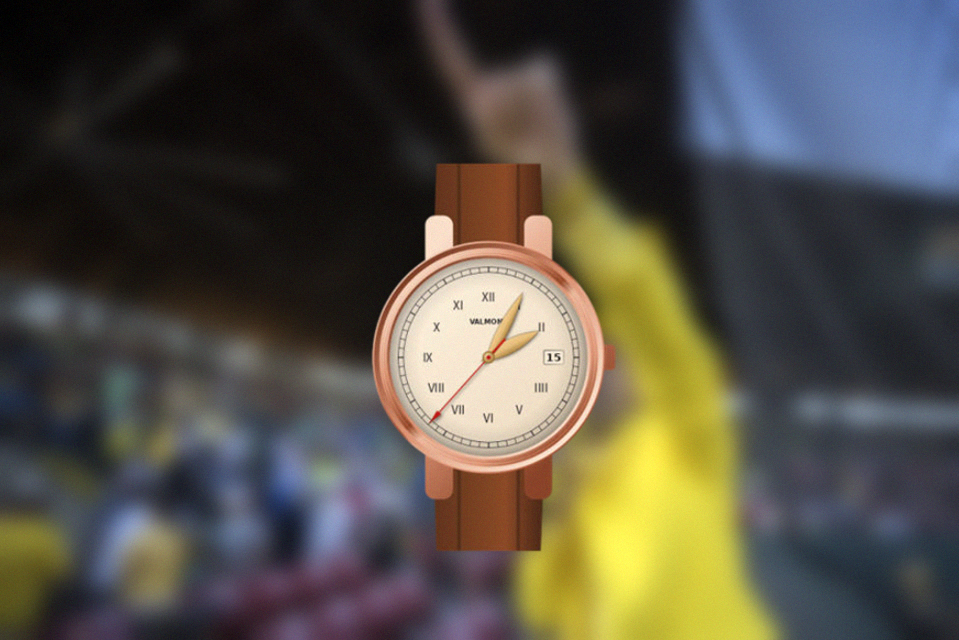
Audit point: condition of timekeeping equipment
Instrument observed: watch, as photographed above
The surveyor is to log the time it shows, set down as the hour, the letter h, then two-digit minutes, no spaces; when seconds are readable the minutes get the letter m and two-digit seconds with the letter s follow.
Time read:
2h04m37s
